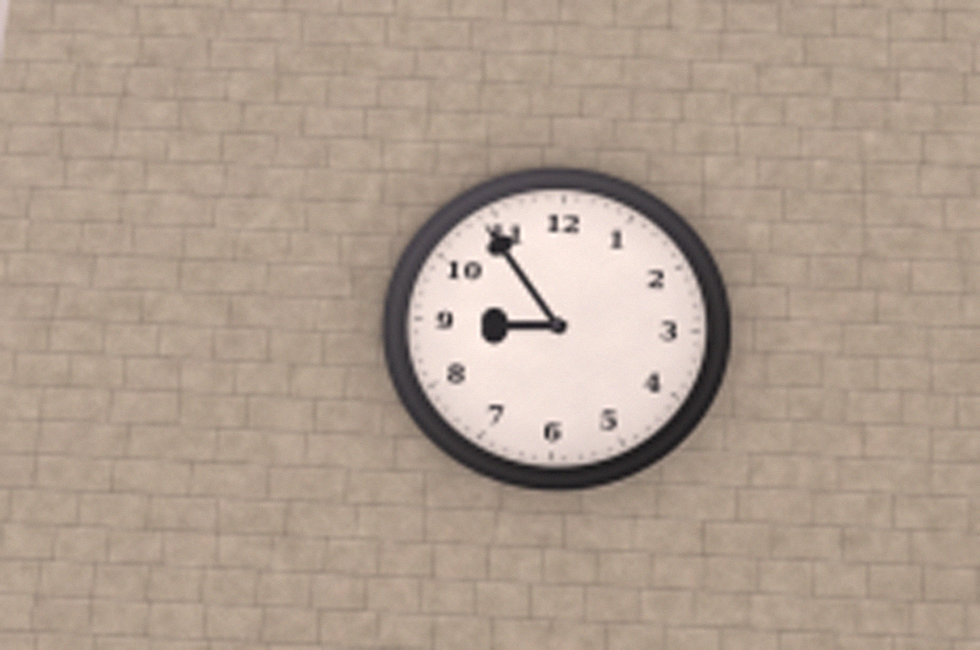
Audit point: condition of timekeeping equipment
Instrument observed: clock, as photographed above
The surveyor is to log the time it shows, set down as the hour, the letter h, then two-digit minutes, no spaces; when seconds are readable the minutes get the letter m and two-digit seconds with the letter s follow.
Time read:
8h54
